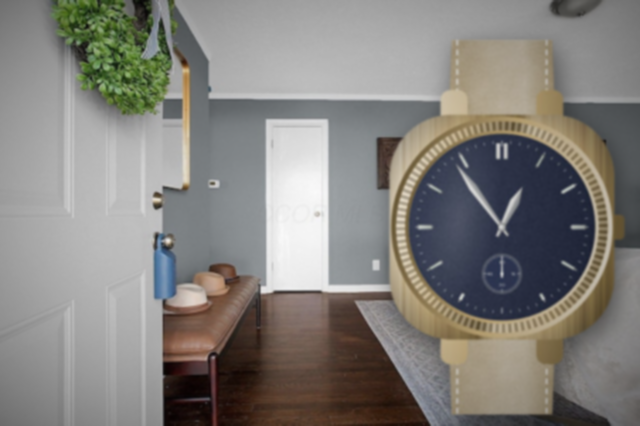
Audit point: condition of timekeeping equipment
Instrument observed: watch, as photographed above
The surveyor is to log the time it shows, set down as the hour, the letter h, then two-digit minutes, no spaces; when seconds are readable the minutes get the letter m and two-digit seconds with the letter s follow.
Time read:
12h54
